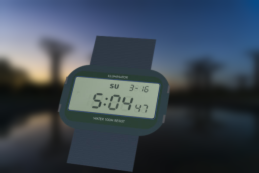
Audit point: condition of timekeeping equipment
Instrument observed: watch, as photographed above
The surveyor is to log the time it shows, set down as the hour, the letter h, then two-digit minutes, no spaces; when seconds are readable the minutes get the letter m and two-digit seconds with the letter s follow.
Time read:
5h04m47s
